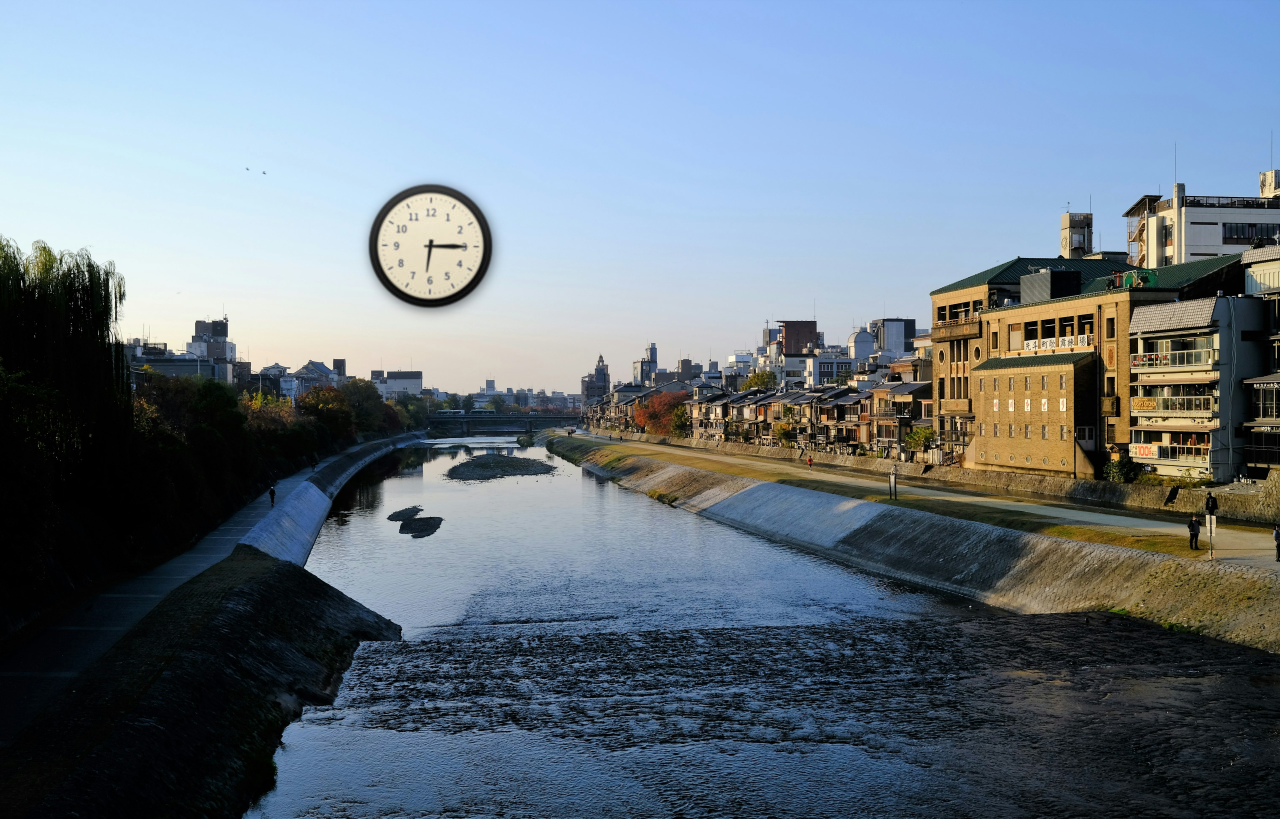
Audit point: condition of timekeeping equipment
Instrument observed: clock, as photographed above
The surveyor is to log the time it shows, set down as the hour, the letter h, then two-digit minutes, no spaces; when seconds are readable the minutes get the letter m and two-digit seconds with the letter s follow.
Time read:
6h15
